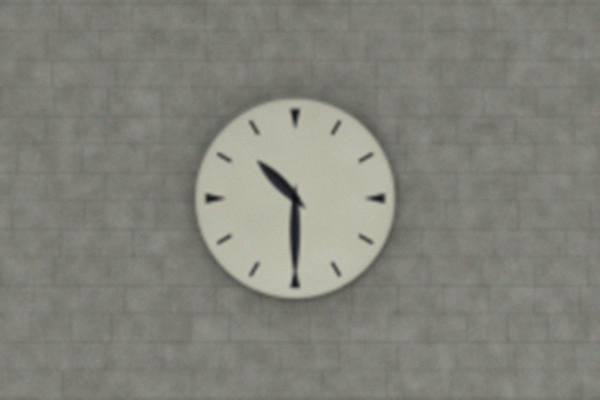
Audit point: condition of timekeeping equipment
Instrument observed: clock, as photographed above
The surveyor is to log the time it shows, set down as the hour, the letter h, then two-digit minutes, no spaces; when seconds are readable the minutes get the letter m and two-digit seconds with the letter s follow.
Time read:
10h30
